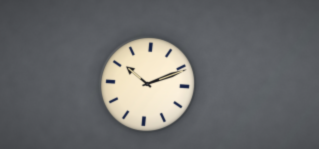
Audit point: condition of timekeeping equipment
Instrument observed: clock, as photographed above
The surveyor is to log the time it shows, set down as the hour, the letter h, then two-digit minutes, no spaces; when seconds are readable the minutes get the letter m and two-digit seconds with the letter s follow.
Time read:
10h11
